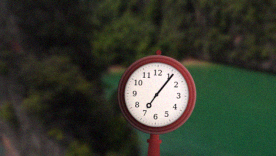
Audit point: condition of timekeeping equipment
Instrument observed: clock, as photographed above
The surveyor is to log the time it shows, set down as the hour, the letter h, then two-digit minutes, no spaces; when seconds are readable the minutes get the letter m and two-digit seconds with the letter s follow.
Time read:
7h06
